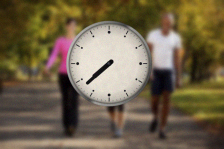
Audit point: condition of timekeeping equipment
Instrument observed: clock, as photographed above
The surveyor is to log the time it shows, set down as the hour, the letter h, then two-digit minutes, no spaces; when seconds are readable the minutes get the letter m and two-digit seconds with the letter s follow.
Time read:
7h38
